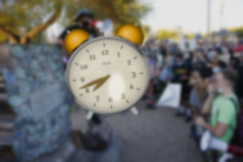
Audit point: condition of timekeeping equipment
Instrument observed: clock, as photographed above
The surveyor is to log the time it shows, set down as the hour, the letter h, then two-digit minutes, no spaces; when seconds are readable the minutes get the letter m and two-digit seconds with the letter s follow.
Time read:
7h42
